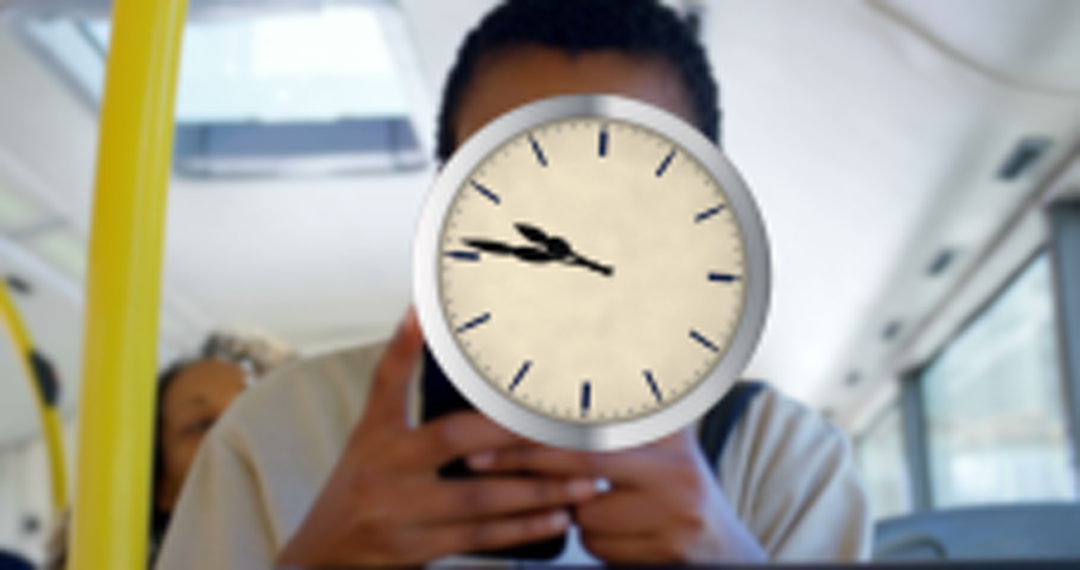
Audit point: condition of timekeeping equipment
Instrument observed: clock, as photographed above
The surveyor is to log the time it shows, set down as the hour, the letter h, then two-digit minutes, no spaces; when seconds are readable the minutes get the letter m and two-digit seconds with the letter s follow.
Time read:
9h46
